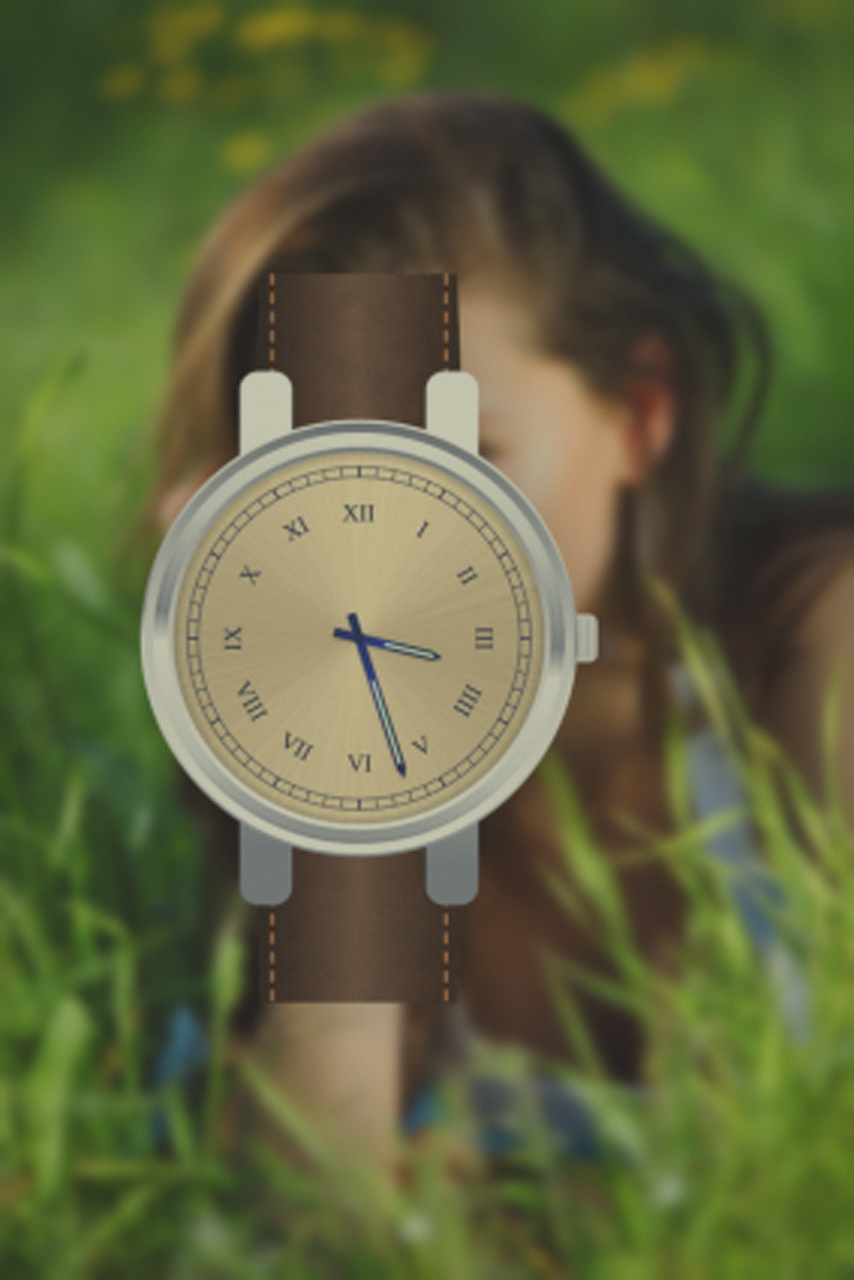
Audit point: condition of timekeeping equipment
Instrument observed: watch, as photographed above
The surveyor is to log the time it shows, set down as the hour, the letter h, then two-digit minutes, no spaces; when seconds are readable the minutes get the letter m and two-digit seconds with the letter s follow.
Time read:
3h27
